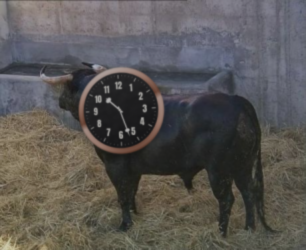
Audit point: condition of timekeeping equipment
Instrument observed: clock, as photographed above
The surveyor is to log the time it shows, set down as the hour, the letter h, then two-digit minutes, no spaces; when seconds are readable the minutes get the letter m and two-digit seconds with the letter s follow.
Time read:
10h27
